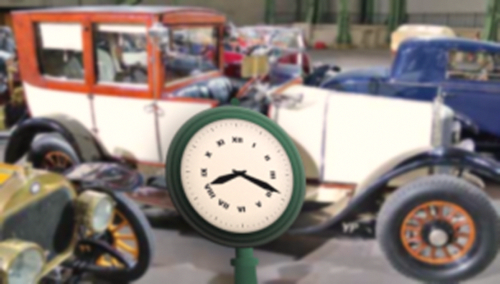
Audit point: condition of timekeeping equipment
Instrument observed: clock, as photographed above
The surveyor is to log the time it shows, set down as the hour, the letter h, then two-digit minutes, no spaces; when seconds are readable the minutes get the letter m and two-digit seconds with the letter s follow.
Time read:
8h19
